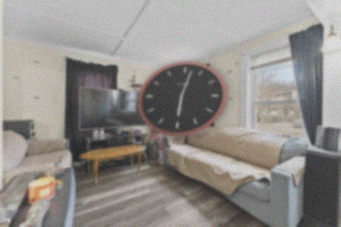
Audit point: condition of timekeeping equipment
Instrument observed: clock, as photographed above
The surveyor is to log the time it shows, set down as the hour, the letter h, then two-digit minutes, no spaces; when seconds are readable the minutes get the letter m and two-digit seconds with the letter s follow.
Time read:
6h02
